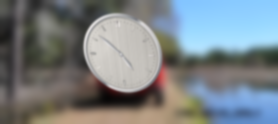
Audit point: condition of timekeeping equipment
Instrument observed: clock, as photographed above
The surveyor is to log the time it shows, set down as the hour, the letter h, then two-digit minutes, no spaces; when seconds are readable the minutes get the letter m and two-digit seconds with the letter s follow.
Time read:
4h52
